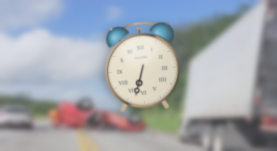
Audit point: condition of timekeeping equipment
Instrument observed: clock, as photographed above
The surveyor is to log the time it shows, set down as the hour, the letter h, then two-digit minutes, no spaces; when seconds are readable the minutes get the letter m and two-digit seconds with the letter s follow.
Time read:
6h33
